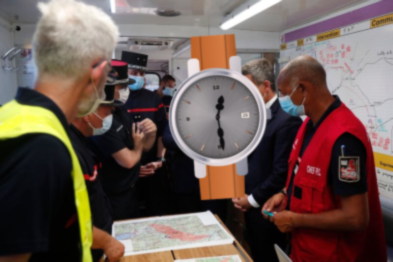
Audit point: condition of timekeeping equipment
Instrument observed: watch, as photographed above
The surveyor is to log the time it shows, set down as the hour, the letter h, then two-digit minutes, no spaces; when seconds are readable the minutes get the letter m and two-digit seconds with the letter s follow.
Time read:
12h29
